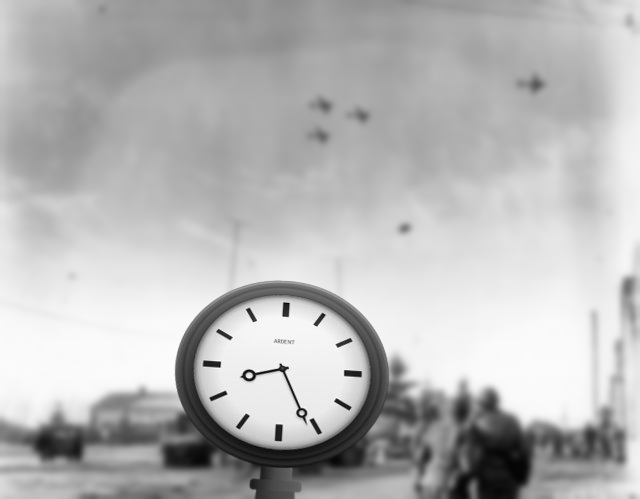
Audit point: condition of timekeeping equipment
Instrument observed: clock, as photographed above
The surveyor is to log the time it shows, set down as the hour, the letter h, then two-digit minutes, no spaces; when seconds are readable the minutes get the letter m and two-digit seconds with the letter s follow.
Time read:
8h26
